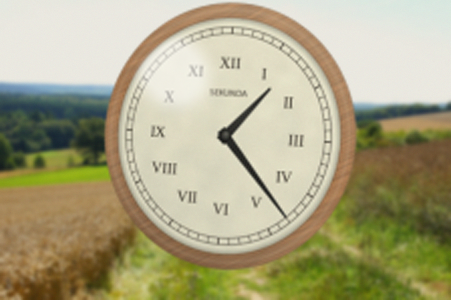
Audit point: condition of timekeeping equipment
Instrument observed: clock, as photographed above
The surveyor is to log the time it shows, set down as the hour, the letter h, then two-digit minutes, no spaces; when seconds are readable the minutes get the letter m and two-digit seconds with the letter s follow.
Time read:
1h23
